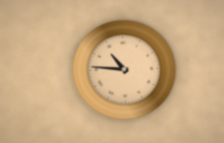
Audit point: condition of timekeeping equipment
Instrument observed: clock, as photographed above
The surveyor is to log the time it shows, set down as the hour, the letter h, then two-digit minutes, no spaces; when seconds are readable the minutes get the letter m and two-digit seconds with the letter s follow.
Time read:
10h46
